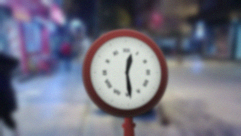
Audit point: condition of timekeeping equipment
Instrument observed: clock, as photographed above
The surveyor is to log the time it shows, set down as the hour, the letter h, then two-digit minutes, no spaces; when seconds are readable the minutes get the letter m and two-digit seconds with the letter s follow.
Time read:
12h29
